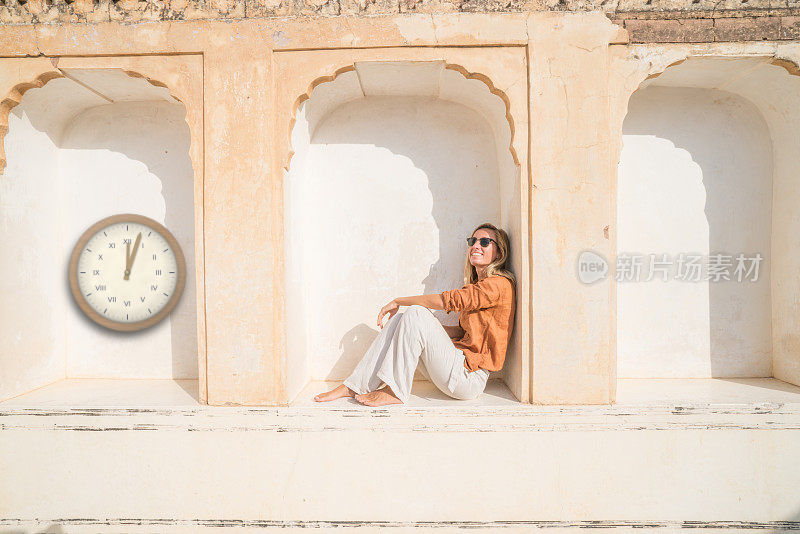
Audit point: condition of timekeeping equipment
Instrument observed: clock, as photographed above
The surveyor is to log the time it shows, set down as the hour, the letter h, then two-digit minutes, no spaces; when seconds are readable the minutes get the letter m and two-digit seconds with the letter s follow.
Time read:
12h03
